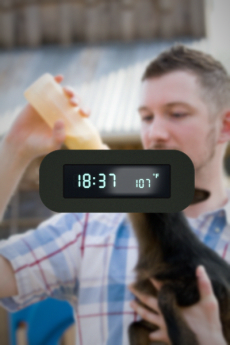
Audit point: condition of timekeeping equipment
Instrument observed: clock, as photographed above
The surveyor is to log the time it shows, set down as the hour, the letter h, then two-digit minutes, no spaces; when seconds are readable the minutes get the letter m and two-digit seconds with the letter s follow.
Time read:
18h37
